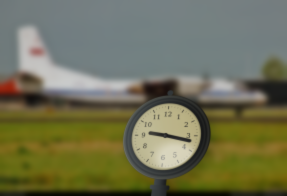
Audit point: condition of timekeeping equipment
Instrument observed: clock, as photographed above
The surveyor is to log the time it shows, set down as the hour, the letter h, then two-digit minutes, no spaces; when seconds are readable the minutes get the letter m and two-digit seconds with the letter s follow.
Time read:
9h17
